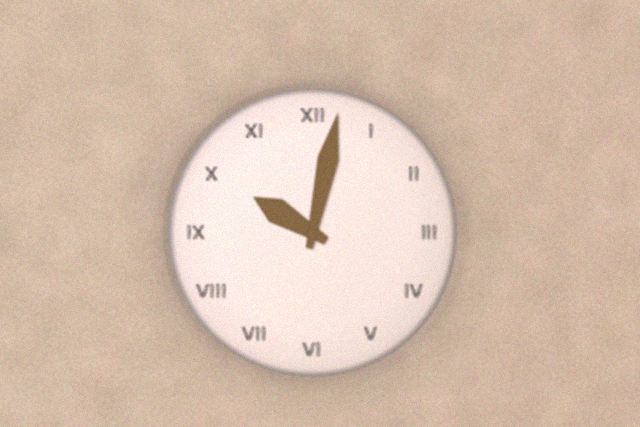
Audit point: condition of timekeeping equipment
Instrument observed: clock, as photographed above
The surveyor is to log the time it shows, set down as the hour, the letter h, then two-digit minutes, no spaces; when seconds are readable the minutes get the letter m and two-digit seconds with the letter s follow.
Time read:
10h02
